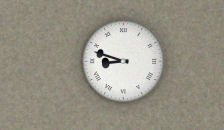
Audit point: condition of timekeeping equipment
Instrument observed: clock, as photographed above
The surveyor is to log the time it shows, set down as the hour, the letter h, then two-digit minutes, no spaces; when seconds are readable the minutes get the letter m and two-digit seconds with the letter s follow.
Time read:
8h48
